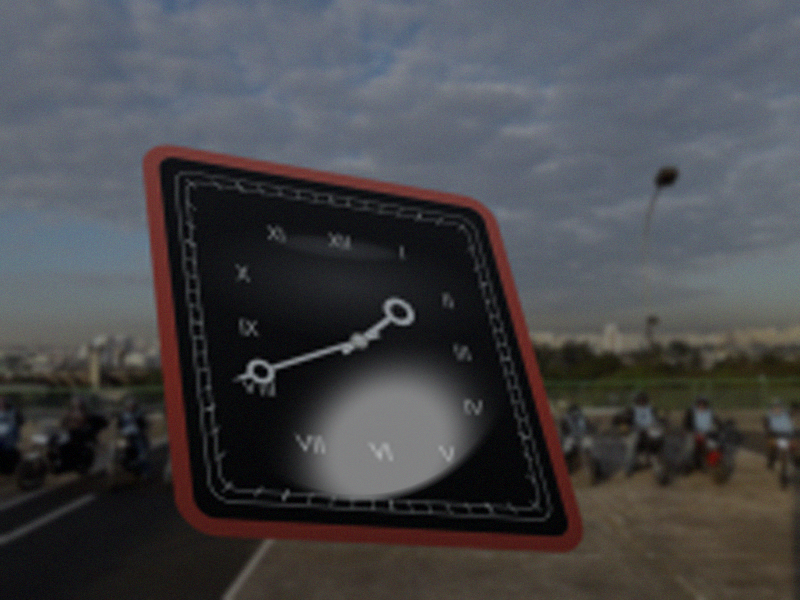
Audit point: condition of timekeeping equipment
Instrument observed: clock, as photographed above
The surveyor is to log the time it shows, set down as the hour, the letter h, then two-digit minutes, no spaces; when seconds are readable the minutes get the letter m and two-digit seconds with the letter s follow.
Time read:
1h41
